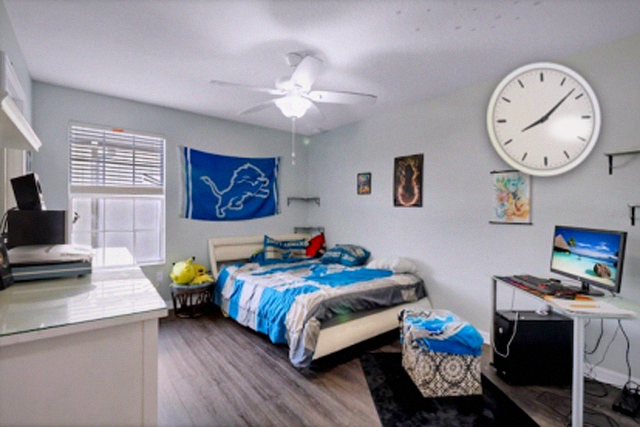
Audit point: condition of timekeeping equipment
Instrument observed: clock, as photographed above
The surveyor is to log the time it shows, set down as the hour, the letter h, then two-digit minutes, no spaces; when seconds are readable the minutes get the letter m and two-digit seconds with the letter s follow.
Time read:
8h08
